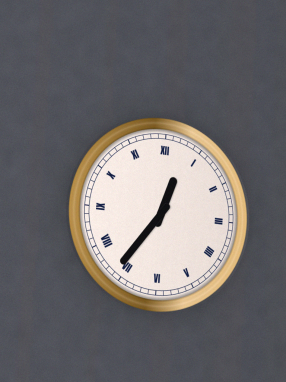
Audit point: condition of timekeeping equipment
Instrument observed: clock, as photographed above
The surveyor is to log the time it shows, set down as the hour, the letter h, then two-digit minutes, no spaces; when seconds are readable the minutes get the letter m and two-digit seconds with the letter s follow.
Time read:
12h36
